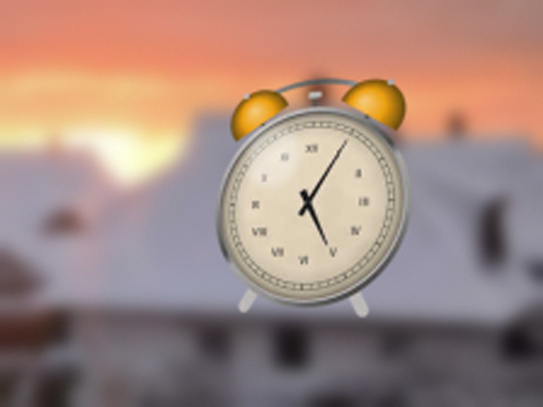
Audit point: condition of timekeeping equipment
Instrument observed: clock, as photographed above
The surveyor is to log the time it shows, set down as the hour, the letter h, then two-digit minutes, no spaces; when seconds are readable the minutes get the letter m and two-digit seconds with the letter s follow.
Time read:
5h05
